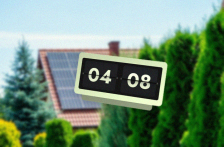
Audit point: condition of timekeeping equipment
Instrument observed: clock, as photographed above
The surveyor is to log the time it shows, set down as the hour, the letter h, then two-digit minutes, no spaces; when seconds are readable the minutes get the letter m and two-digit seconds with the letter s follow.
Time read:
4h08
